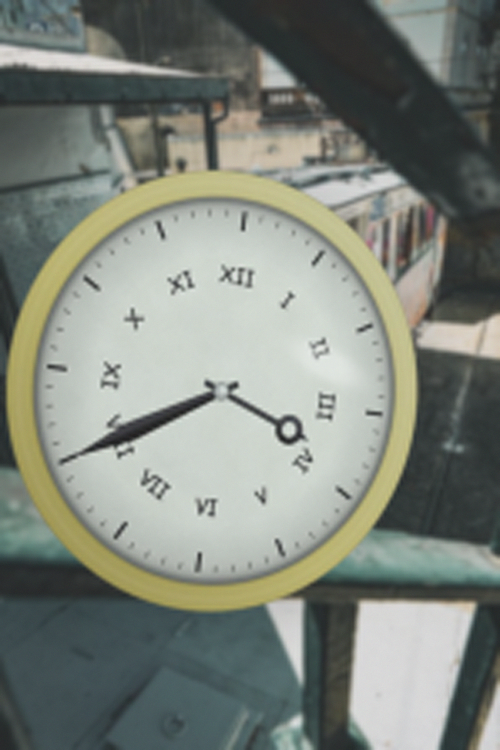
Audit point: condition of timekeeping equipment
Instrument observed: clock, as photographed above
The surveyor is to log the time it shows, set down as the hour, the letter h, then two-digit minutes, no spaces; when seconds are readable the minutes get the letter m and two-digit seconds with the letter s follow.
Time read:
3h40
